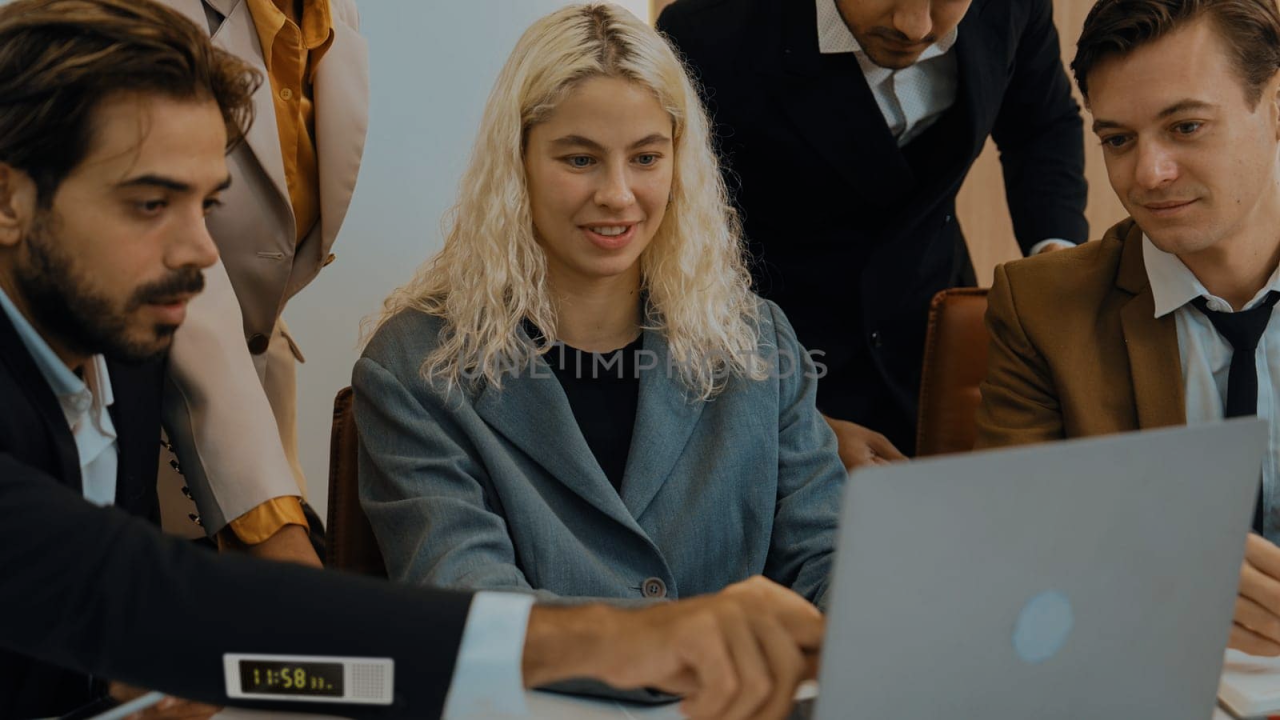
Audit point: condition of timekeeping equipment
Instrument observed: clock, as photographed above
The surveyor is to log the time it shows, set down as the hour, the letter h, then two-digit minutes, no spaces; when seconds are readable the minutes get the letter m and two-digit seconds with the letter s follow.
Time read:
11h58
